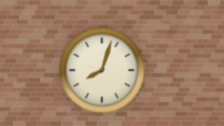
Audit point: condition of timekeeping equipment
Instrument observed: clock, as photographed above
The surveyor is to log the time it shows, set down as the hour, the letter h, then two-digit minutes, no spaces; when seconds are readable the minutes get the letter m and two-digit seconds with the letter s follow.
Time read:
8h03
